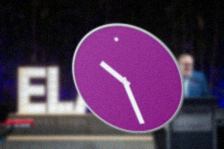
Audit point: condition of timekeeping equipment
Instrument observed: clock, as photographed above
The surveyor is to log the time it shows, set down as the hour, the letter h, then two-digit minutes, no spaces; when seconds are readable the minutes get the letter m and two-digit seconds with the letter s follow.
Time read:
10h28
